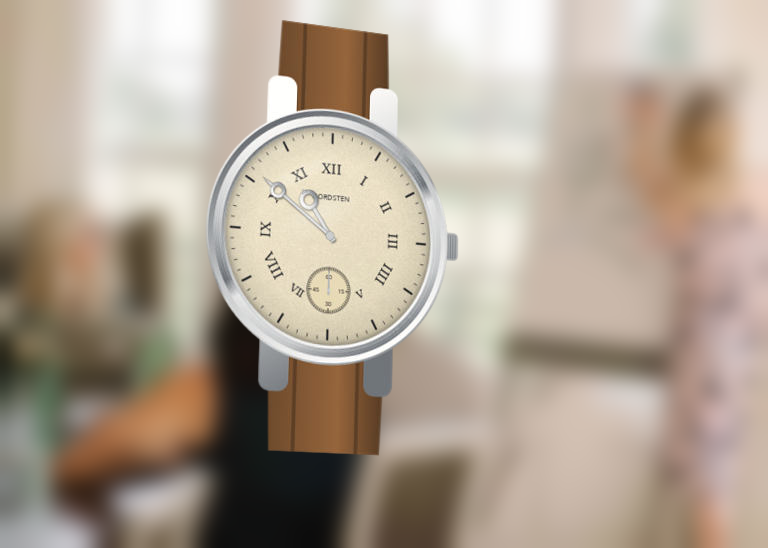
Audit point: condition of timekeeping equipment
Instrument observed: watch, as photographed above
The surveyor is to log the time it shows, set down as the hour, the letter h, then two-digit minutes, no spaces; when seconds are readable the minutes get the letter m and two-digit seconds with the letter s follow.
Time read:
10h51
